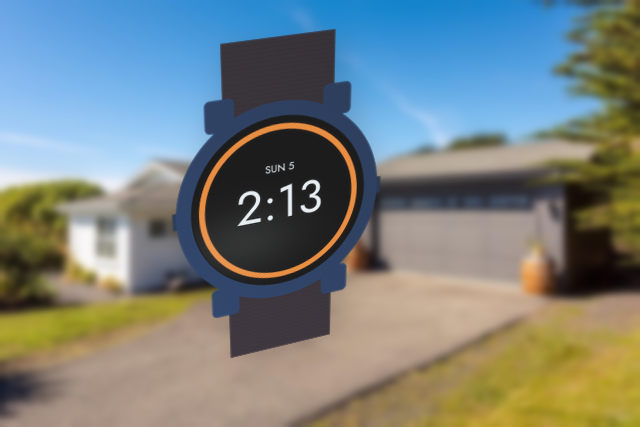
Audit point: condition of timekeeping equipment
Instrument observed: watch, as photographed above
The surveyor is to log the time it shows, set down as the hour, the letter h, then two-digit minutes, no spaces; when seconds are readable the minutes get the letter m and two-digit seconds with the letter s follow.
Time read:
2h13
